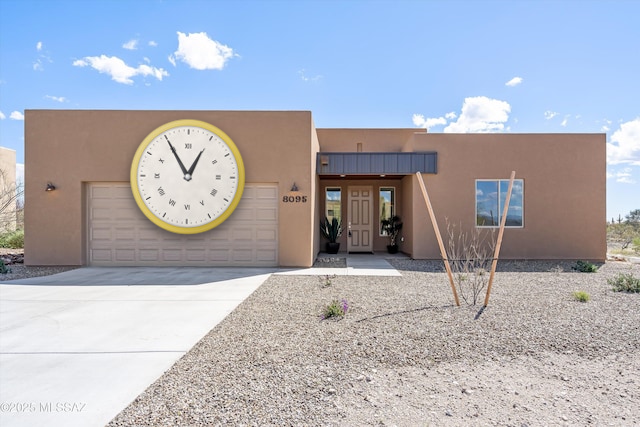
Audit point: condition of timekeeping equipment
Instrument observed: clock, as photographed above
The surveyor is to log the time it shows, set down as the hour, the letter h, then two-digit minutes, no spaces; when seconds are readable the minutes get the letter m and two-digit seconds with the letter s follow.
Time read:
12h55
